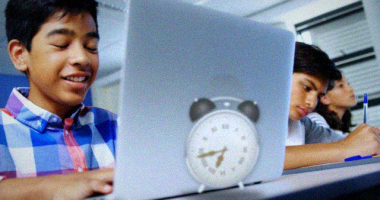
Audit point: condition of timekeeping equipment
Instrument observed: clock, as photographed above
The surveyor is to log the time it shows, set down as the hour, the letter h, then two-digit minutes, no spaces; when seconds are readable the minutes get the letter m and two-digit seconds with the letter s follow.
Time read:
6h43
